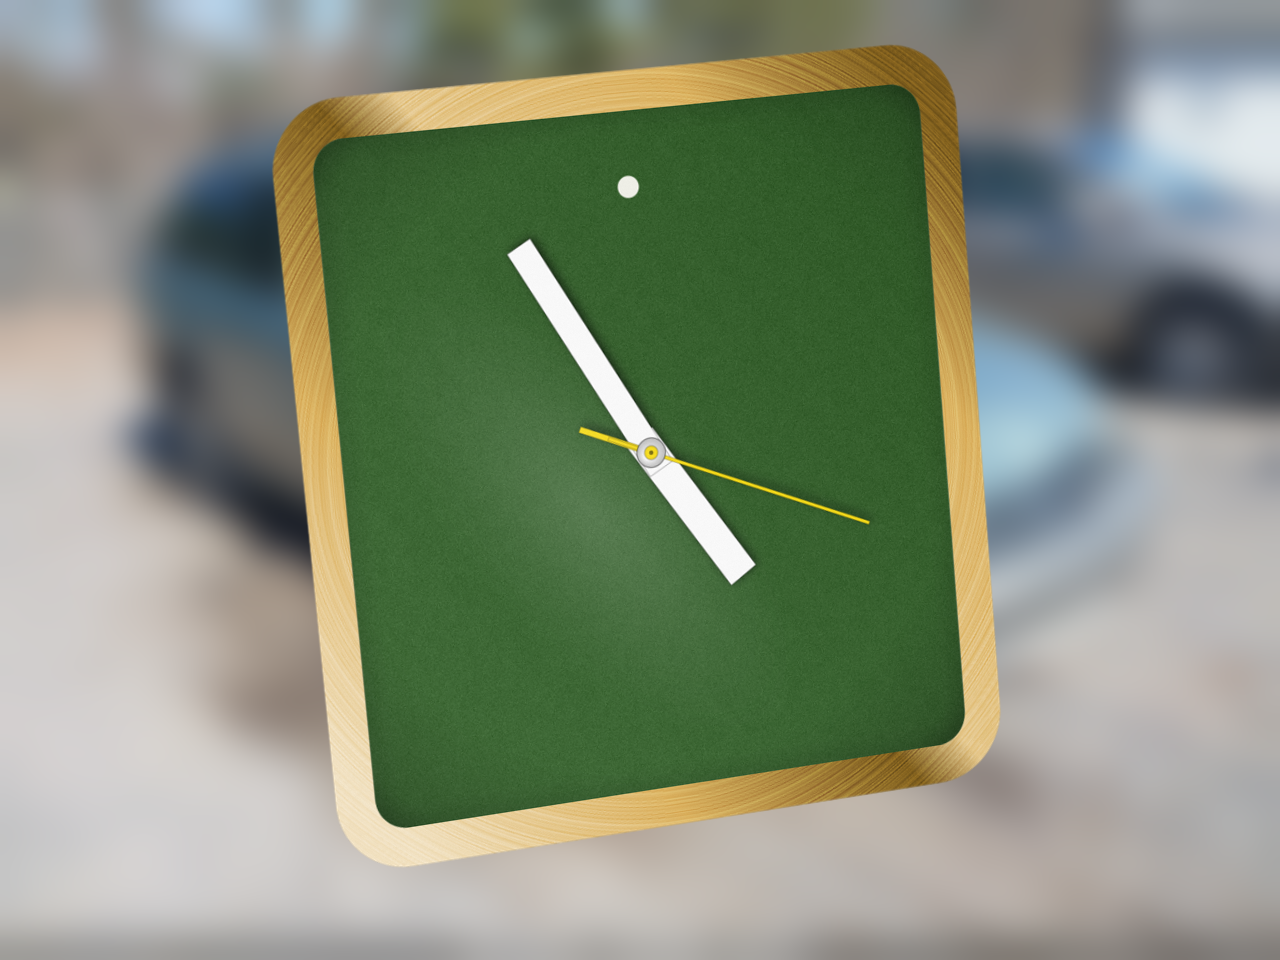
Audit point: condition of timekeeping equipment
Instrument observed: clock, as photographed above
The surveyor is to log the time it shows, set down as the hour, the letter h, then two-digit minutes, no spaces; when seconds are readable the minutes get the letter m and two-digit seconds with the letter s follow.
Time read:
4h55m19s
